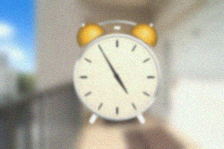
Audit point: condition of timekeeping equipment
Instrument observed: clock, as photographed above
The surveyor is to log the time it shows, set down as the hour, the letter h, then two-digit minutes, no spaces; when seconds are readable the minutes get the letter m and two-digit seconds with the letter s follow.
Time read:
4h55
